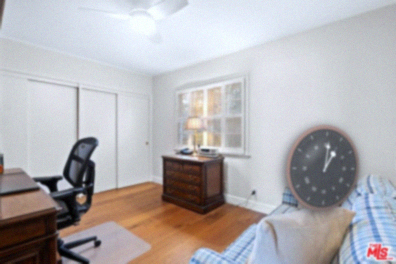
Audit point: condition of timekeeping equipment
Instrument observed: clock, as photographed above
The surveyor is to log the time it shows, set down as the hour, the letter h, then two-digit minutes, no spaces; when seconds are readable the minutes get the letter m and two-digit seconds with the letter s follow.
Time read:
1h01
